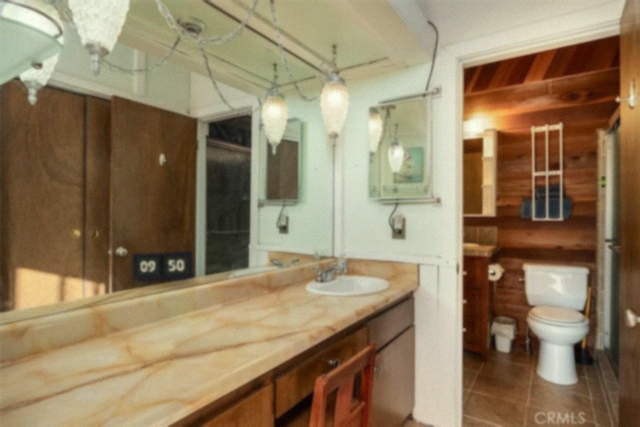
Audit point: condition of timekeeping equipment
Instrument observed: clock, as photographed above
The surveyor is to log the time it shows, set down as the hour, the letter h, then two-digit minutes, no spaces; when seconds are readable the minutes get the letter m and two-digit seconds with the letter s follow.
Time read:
9h50
